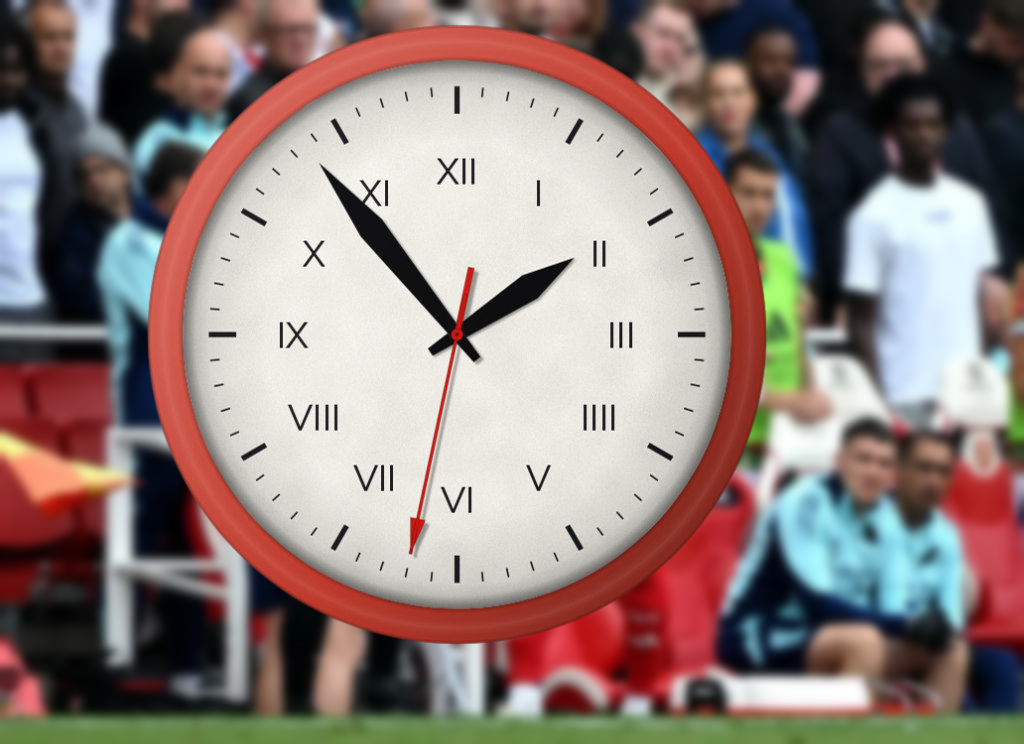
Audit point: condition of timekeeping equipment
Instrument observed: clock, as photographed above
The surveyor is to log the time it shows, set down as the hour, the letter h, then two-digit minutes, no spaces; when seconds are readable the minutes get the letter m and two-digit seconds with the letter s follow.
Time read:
1h53m32s
